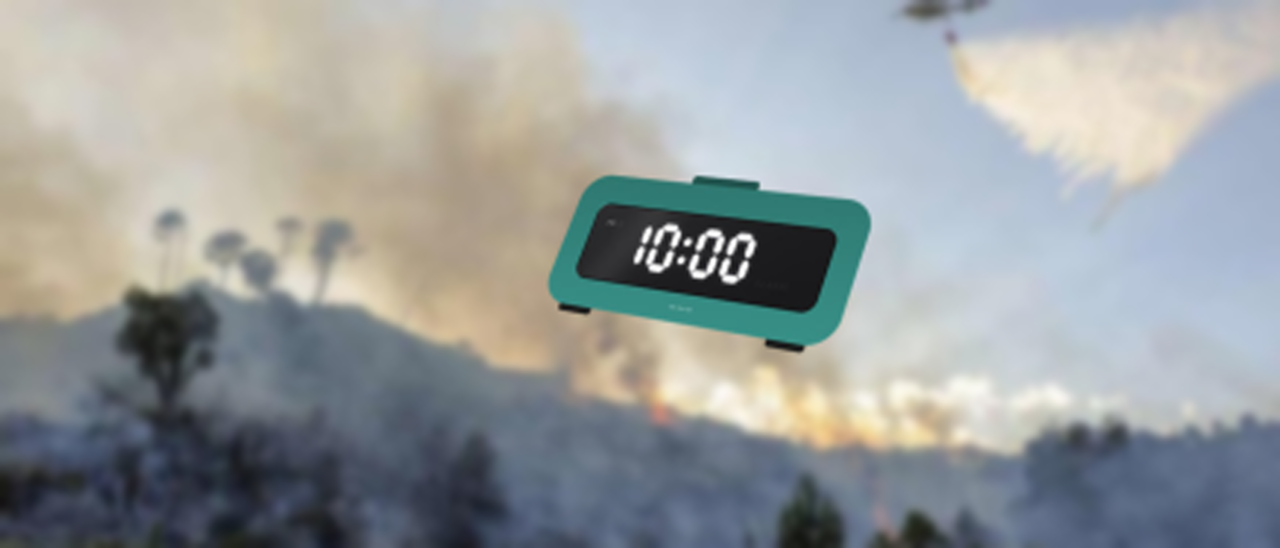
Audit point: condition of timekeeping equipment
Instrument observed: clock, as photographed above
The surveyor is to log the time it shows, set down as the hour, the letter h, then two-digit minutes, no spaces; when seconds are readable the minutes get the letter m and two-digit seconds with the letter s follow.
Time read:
10h00
